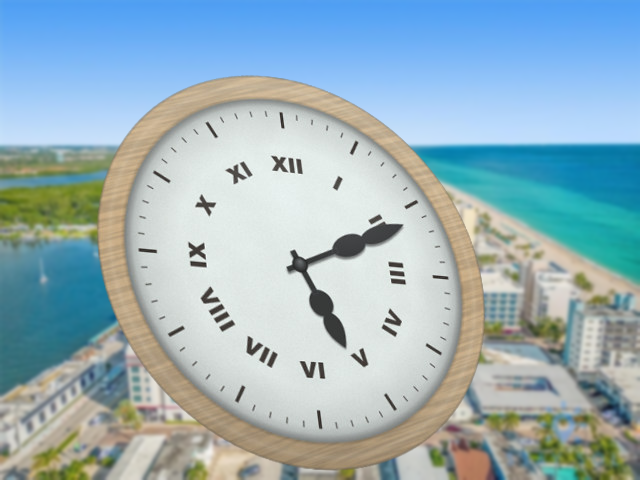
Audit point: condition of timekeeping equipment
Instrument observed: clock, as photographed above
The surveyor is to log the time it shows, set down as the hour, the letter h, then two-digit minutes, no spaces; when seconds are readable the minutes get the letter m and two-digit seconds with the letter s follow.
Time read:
5h11
